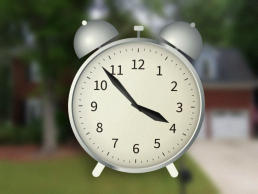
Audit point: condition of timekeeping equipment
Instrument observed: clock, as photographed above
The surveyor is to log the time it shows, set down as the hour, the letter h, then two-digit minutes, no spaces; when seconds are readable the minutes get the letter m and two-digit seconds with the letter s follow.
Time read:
3h53
